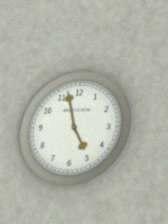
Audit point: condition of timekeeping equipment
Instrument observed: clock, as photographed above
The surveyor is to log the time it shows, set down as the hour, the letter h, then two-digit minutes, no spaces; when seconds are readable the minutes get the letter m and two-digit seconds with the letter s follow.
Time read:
4h57
